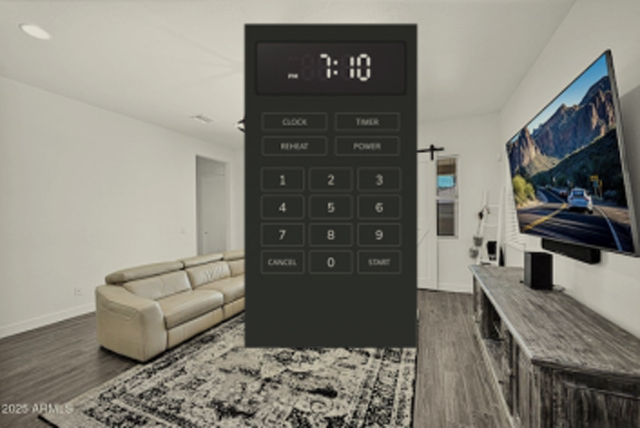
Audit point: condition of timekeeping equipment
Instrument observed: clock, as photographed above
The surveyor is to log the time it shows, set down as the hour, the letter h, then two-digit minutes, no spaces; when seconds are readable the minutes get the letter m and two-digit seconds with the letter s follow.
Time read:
7h10
